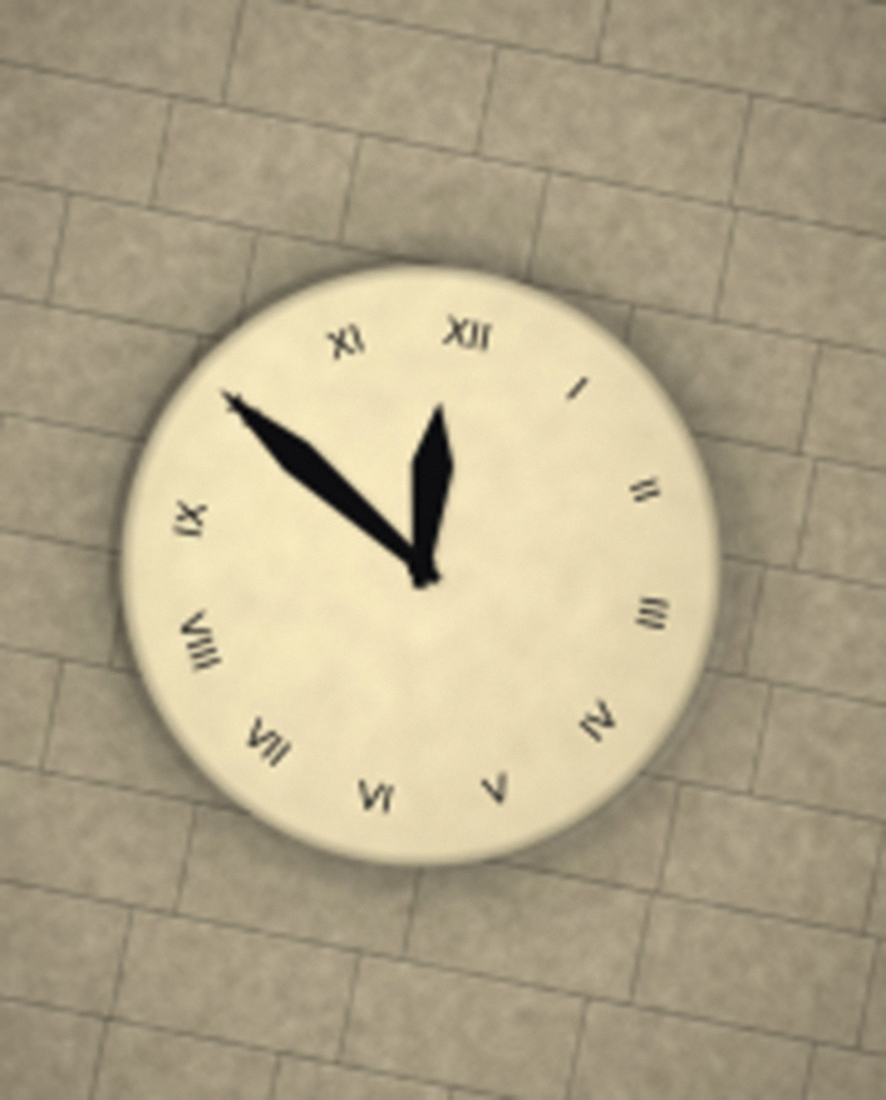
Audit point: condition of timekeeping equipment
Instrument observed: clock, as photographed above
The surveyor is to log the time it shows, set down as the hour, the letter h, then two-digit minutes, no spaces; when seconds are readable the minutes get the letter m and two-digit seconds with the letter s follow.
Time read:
11h50
